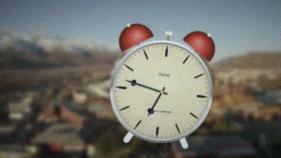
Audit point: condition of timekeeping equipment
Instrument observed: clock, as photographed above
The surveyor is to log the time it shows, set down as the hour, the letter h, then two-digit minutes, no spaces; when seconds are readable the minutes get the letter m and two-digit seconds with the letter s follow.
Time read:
6h47
